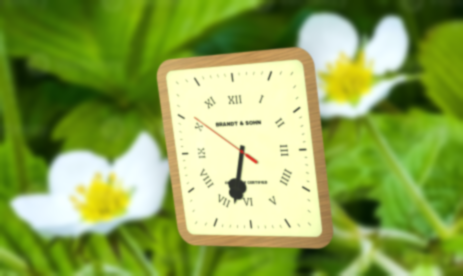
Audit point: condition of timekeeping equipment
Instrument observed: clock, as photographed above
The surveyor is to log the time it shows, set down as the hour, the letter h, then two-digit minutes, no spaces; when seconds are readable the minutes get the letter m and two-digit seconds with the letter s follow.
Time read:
6h32m51s
